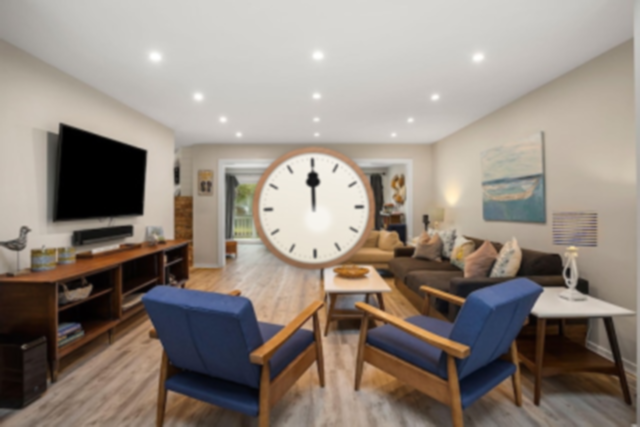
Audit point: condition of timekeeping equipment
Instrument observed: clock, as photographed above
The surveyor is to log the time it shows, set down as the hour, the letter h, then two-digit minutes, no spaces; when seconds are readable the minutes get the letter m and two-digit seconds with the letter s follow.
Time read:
12h00
